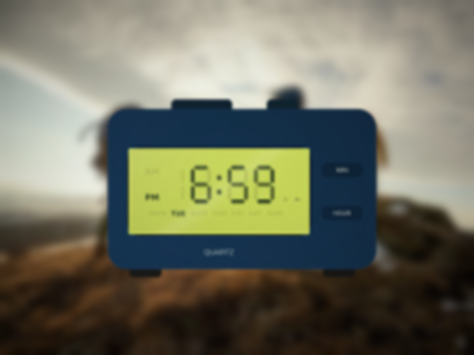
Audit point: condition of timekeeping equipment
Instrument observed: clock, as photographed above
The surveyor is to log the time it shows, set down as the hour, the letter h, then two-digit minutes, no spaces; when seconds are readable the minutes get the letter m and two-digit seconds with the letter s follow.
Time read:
6h59
